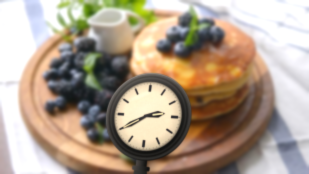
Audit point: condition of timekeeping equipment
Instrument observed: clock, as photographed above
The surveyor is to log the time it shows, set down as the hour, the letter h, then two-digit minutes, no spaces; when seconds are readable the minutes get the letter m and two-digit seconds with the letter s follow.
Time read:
2h40
